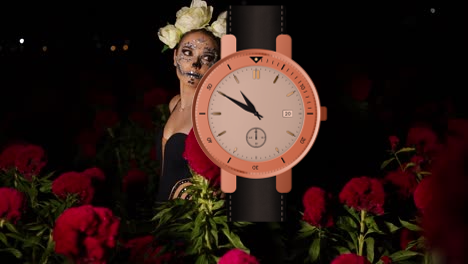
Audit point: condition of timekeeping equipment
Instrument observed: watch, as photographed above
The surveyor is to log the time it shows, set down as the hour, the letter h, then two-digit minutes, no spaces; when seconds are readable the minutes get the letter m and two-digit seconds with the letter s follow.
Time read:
10h50
